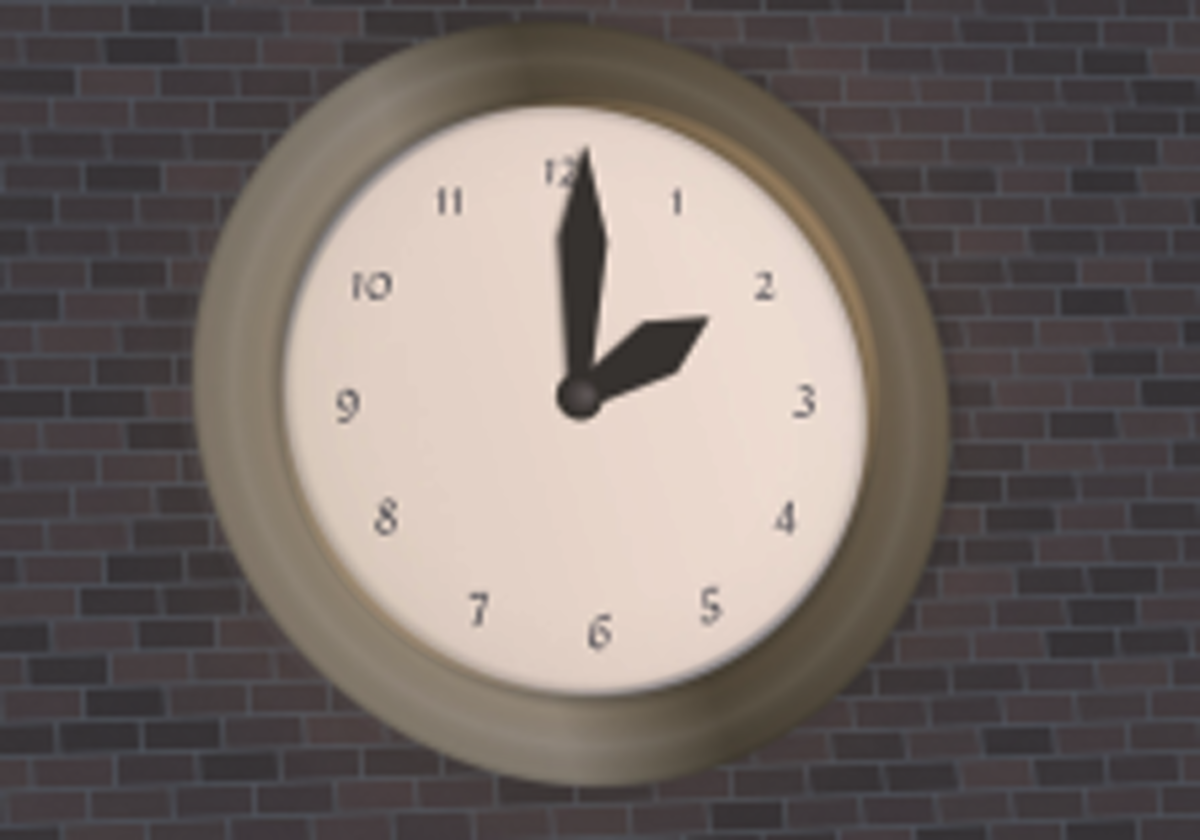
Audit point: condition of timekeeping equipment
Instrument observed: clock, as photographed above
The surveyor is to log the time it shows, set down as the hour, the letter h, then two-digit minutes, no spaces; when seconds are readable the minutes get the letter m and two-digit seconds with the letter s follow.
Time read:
2h01
